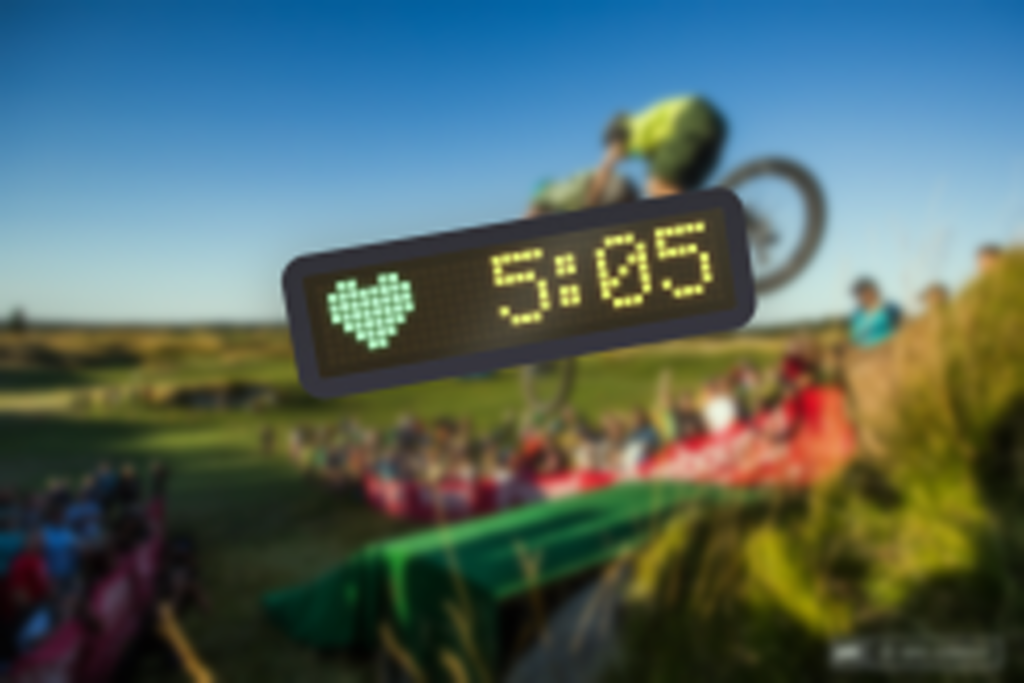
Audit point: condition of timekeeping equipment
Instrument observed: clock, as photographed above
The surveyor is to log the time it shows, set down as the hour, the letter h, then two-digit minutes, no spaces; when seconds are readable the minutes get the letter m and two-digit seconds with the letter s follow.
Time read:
5h05
